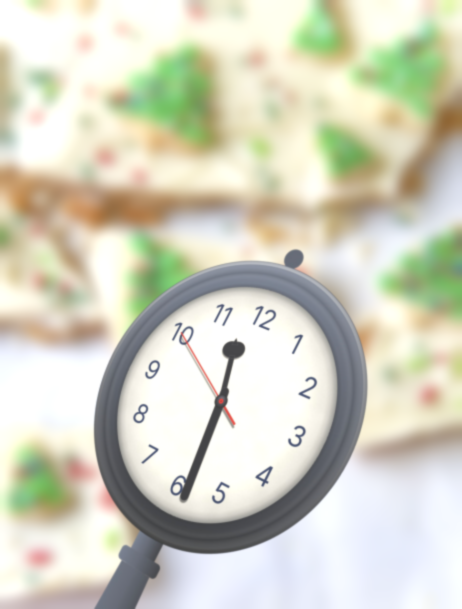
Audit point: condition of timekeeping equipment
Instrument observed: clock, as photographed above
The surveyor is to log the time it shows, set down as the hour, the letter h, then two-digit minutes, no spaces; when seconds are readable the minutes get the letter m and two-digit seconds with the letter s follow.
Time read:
11h28m50s
